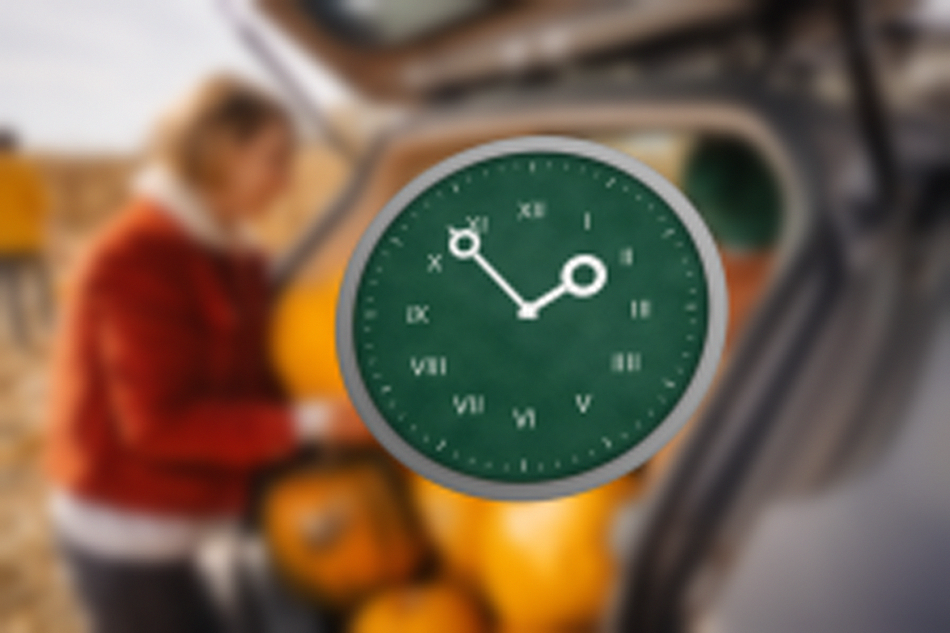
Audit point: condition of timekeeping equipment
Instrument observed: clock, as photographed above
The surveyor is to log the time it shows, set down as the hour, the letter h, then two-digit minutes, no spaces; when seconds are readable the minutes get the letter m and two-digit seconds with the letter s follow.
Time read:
1h53
